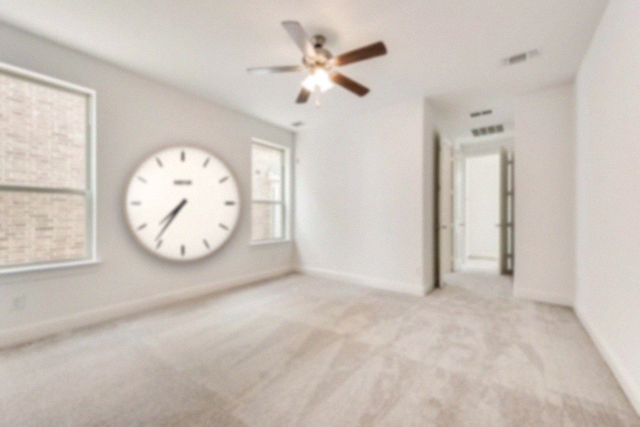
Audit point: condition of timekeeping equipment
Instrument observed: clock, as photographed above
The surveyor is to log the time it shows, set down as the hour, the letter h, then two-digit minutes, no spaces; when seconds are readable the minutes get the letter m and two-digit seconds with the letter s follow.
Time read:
7h36
